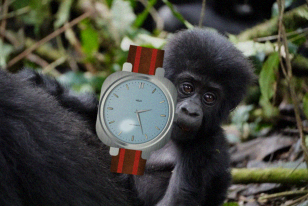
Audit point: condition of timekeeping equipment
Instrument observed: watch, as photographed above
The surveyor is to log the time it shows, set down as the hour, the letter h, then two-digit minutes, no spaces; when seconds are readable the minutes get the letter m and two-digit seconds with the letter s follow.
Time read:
2h26
